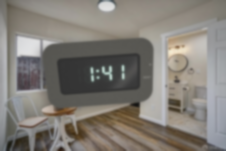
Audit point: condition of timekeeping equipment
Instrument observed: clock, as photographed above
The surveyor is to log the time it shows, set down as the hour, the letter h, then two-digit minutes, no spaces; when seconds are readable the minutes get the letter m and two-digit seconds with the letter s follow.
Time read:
1h41
